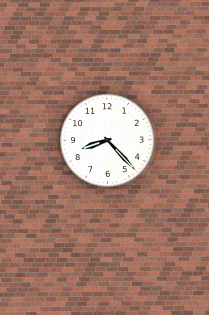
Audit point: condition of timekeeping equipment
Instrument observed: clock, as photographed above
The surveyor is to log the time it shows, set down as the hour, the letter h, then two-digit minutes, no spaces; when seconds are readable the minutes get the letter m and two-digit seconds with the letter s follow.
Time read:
8h23
